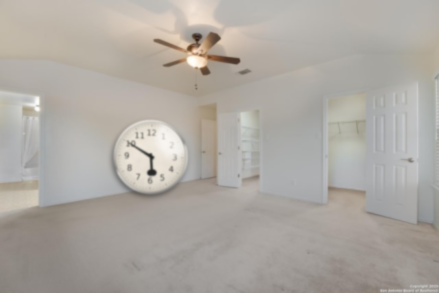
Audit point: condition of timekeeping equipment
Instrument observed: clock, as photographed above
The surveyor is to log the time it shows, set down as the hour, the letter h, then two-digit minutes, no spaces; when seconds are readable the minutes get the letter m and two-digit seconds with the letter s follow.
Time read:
5h50
